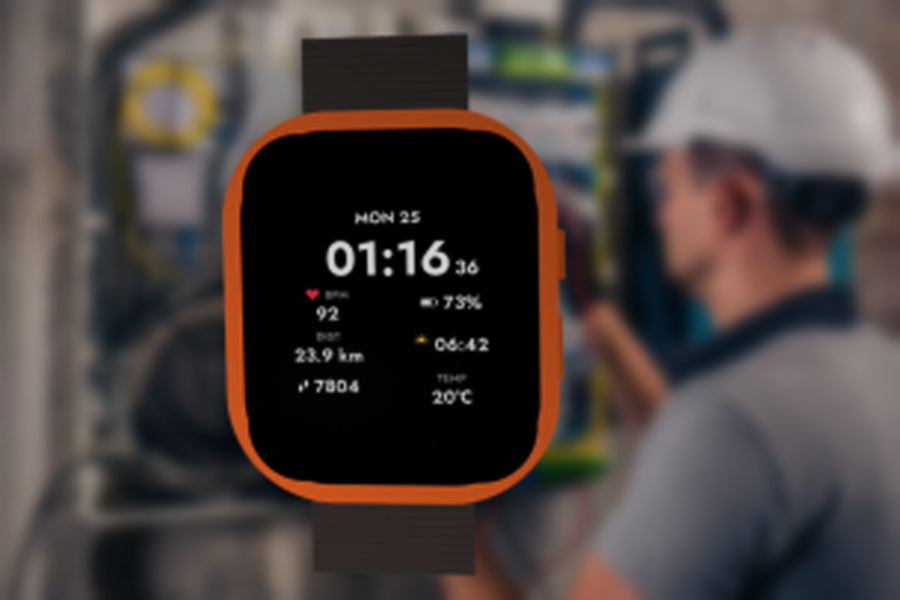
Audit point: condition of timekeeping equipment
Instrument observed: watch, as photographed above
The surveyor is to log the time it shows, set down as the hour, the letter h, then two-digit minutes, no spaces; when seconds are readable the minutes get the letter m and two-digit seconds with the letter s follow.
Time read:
1h16
